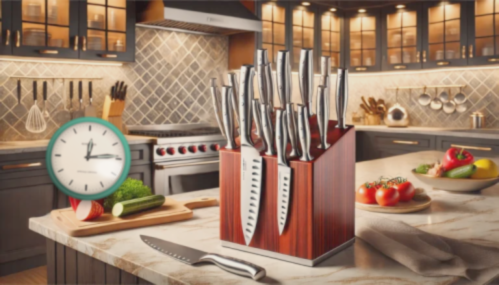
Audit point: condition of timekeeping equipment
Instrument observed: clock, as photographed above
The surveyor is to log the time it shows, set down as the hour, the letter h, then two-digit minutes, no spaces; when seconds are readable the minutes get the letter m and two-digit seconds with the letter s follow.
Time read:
12h14
